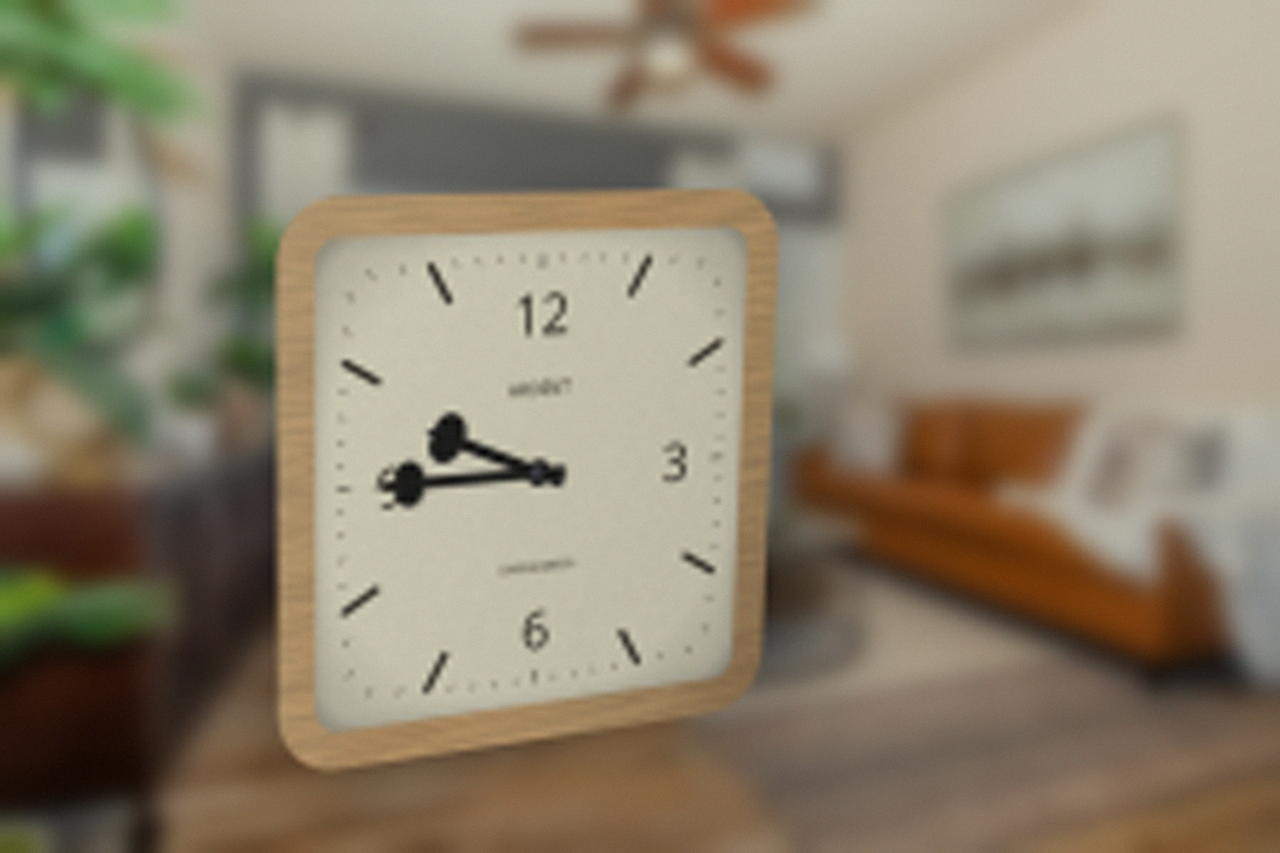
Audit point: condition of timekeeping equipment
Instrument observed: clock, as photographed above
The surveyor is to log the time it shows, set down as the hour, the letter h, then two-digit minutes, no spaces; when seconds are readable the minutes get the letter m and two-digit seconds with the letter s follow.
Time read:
9h45
